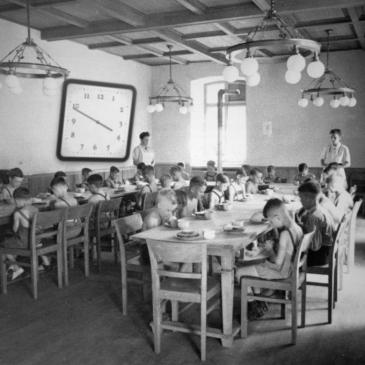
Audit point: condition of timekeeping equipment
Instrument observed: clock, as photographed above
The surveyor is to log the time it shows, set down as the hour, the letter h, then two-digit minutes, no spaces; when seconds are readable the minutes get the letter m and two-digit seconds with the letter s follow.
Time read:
3h49
